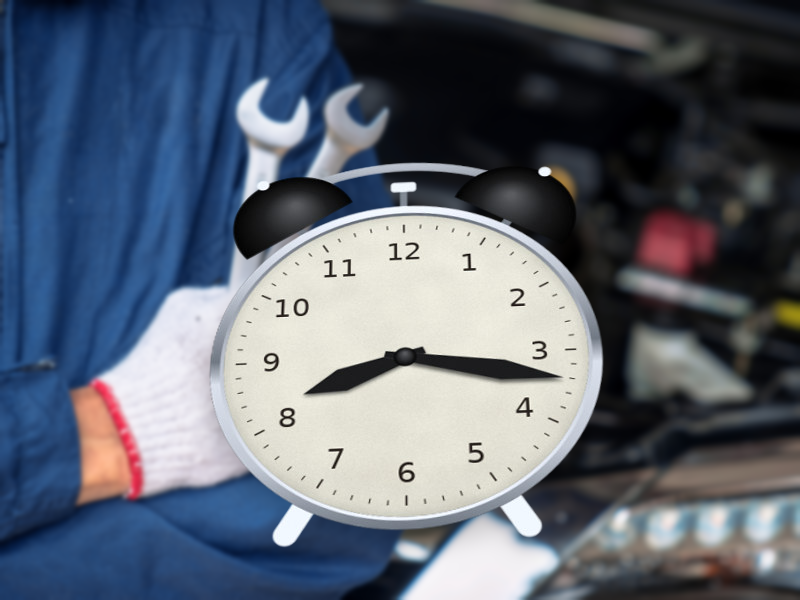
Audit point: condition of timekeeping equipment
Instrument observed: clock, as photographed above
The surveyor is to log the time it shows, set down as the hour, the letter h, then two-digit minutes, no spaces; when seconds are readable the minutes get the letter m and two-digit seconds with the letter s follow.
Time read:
8h17
